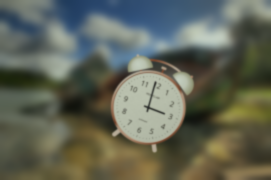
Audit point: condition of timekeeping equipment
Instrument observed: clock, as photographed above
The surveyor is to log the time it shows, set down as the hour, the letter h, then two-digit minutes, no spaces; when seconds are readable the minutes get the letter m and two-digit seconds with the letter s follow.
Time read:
2h59
